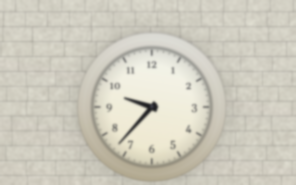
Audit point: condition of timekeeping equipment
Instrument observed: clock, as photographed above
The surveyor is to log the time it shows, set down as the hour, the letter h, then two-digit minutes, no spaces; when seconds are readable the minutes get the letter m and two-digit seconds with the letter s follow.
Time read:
9h37
